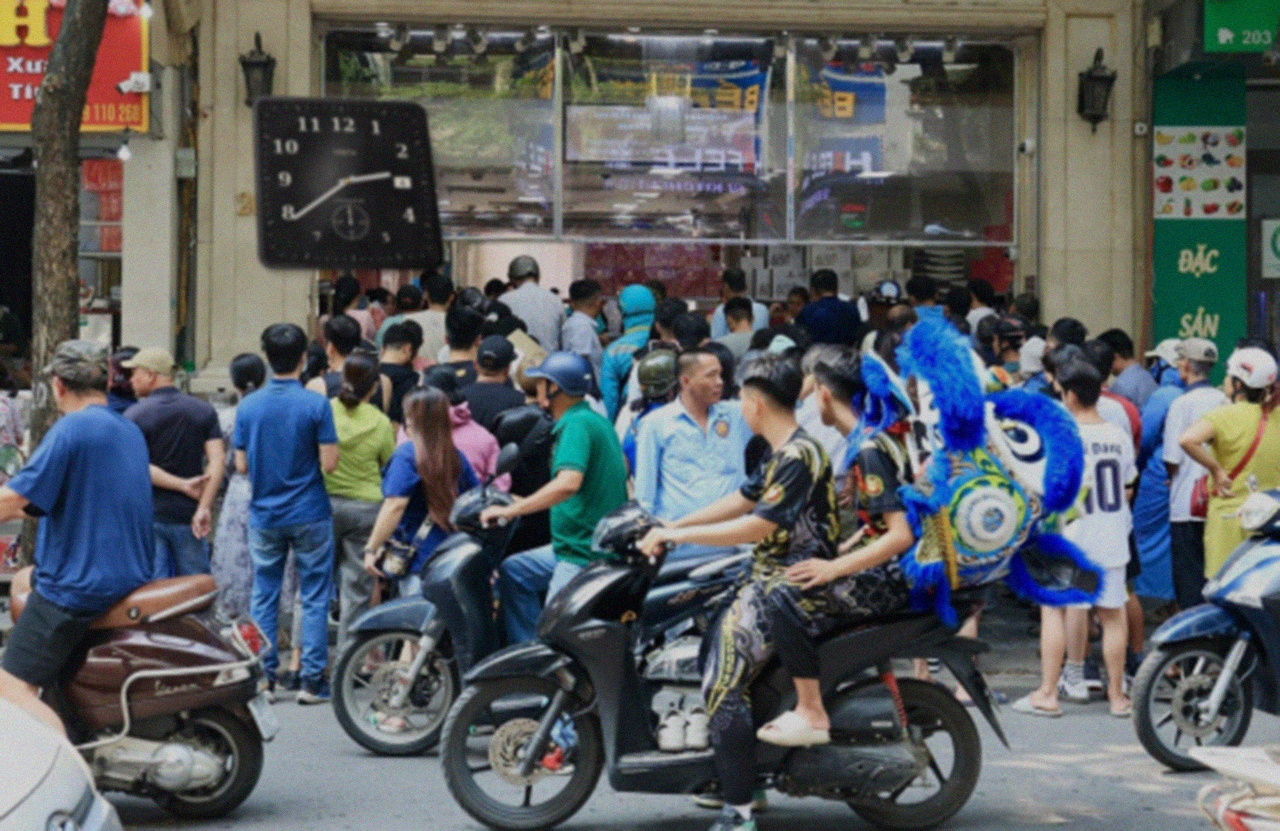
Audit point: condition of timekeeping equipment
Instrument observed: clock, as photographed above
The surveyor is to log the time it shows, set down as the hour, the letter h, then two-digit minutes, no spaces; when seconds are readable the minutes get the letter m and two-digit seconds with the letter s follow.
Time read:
2h39
